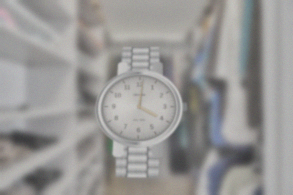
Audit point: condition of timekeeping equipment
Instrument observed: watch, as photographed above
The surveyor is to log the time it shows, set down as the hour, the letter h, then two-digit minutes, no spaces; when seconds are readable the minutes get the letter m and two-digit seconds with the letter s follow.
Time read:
4h01
